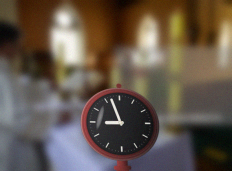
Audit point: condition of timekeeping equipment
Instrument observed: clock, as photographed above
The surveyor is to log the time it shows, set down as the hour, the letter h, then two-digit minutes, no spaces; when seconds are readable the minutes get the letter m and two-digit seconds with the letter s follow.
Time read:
8h57
